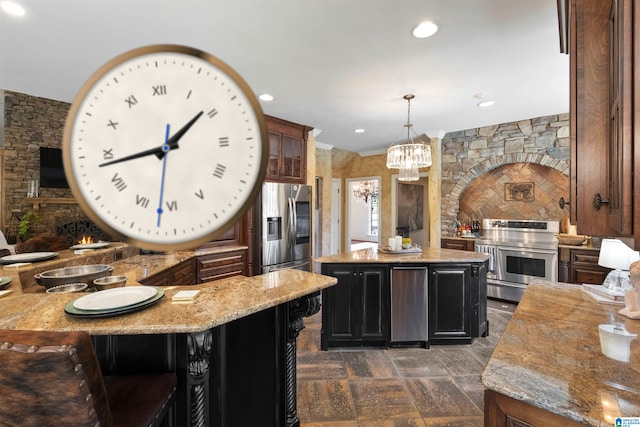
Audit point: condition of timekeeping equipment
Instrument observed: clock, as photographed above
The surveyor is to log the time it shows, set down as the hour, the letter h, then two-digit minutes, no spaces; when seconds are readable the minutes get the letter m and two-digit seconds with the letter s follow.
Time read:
1h43m32s
